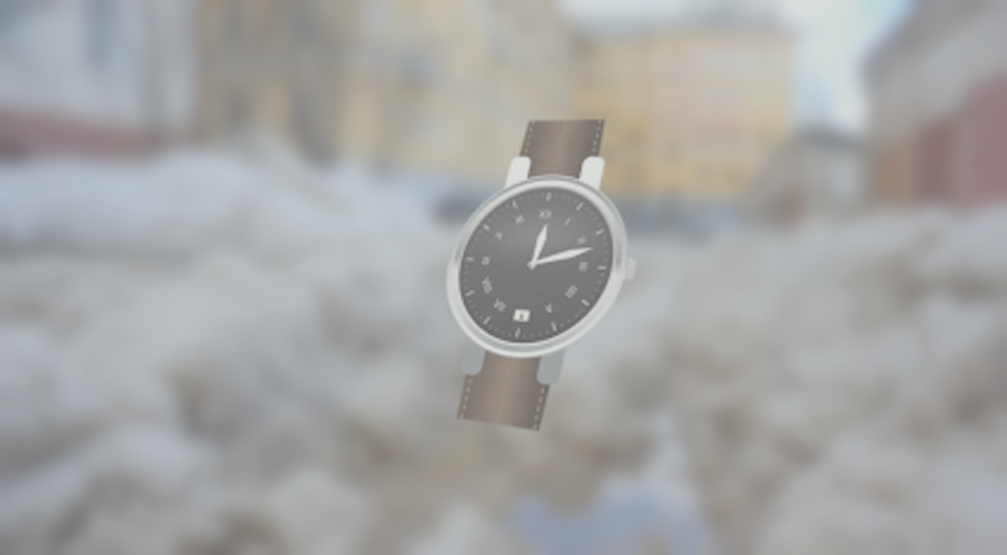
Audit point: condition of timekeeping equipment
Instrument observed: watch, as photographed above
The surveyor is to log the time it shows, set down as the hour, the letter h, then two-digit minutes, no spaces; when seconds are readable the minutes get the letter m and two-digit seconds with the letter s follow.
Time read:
12h12
